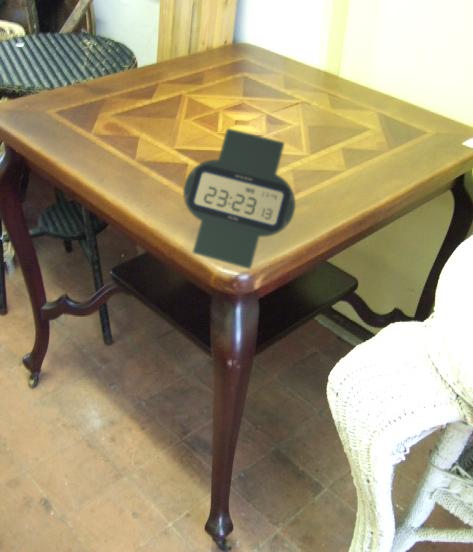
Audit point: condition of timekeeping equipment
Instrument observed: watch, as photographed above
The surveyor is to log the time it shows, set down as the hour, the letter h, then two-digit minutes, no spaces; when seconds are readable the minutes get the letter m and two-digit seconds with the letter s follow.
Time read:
23h23
